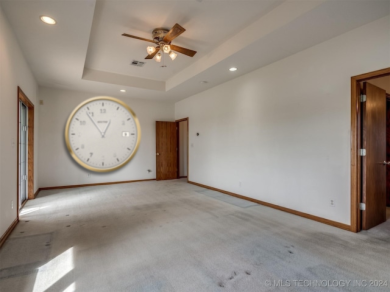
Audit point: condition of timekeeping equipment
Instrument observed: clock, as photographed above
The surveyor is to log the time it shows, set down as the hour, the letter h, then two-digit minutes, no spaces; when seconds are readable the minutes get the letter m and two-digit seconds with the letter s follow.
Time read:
12h54
